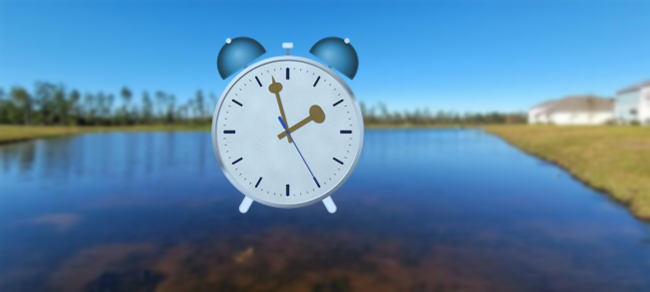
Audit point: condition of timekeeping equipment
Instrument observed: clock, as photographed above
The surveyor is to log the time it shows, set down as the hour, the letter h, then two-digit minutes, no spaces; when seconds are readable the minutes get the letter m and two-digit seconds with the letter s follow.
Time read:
1h57m25s
